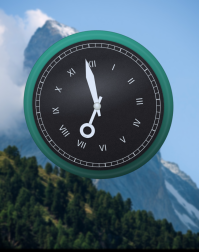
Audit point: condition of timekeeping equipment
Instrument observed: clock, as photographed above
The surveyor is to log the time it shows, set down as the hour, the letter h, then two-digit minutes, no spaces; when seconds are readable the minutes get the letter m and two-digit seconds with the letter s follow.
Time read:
6h59
